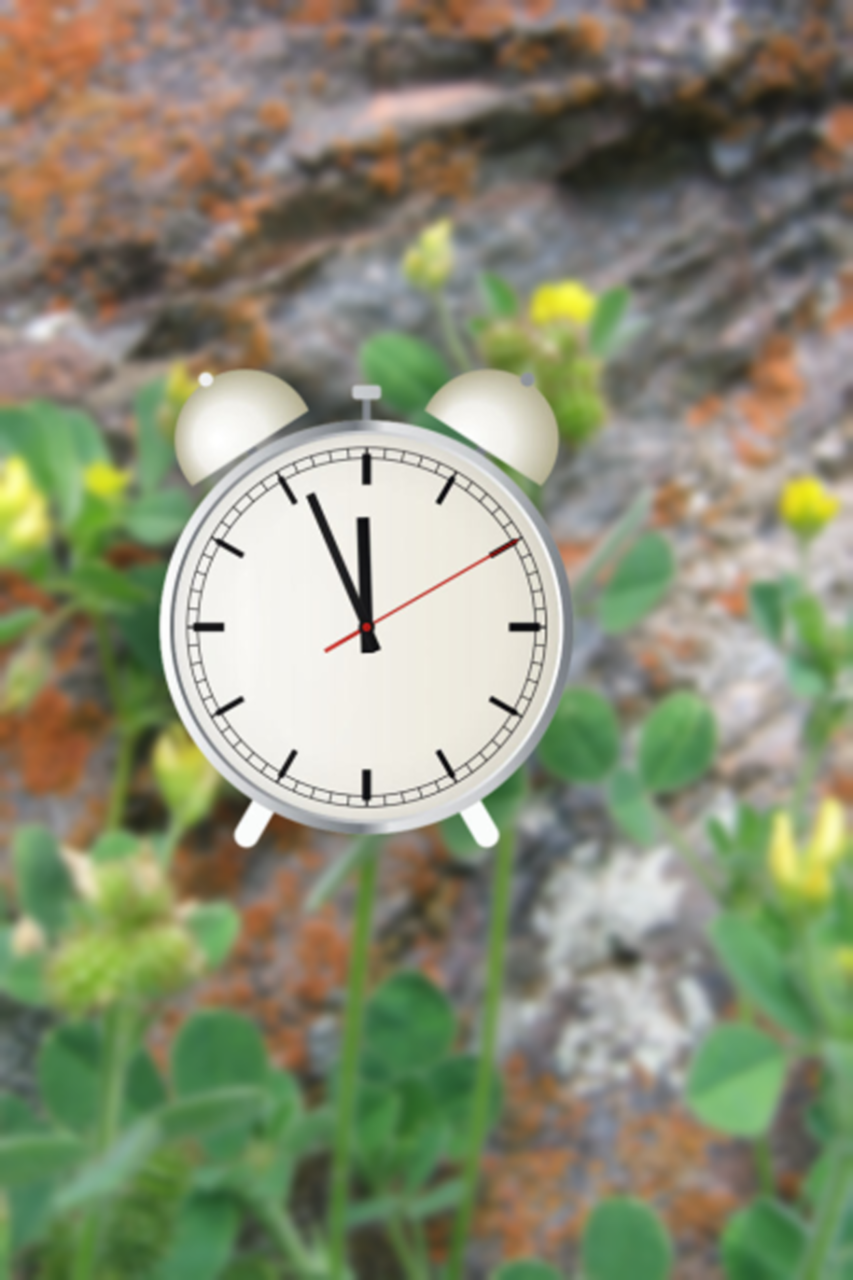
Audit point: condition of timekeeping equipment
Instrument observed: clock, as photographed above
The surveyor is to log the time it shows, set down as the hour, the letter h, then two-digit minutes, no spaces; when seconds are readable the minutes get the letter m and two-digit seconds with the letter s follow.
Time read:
11h56m10s
